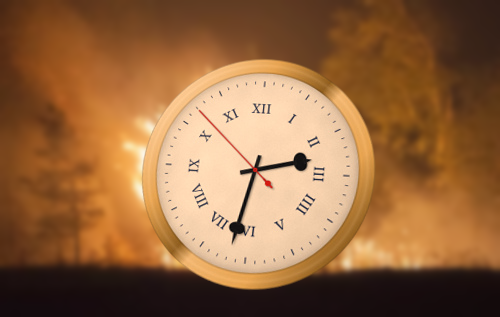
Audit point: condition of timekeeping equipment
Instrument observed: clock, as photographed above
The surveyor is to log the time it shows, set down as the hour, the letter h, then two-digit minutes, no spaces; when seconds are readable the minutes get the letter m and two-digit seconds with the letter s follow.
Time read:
2h31m52s
